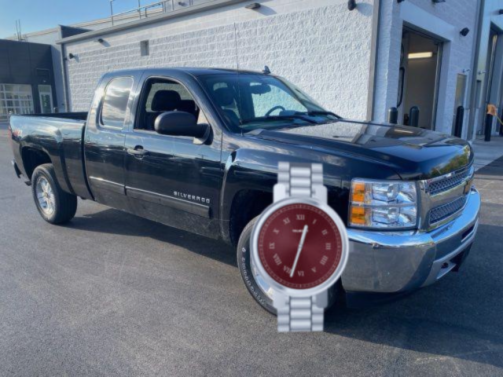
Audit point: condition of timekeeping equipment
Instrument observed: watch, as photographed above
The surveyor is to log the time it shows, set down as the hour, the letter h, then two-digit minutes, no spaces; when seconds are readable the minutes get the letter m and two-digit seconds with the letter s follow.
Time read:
12h33
